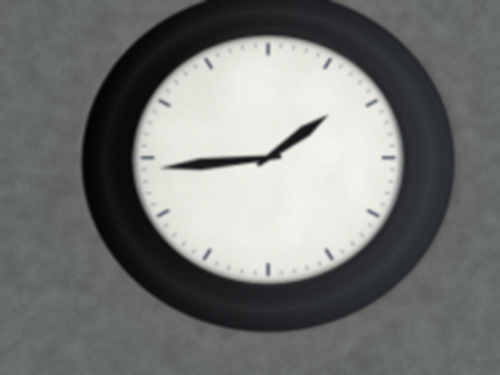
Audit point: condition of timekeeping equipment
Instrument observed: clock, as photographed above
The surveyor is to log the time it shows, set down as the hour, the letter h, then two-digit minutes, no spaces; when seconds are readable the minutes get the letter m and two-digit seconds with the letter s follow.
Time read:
1h44
